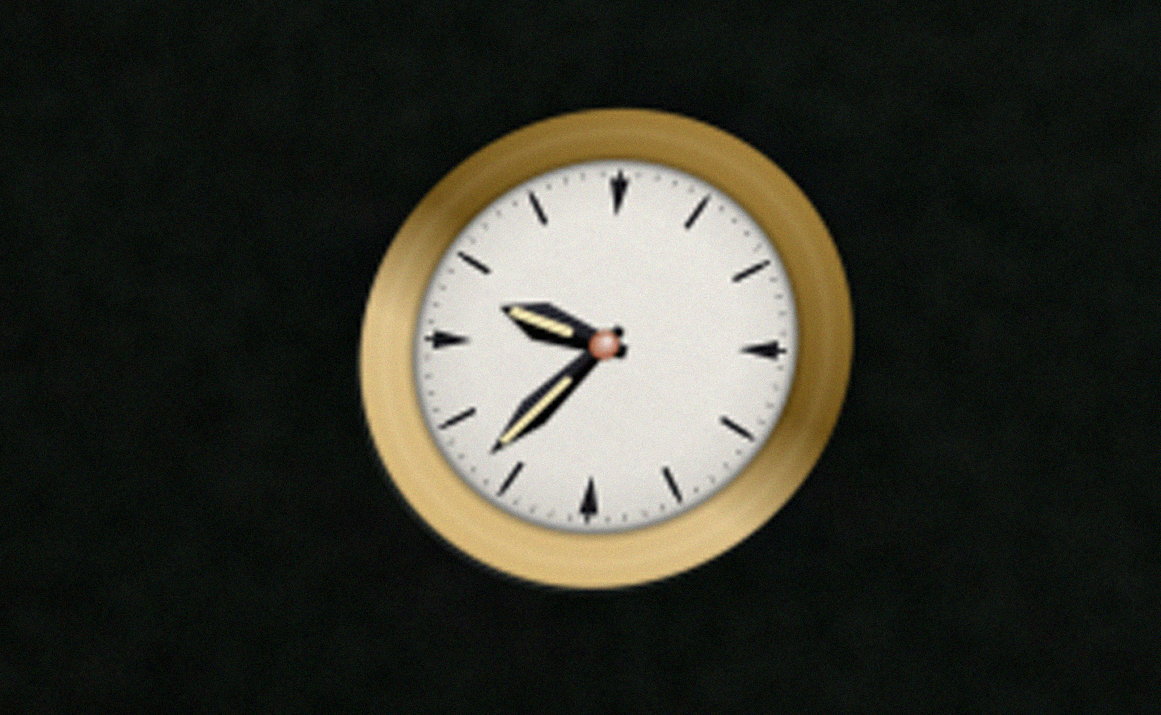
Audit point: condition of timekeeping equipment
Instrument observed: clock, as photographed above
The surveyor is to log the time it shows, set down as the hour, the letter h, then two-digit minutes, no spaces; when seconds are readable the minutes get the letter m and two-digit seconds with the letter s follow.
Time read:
9h37
